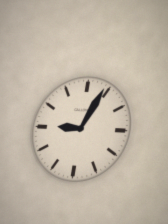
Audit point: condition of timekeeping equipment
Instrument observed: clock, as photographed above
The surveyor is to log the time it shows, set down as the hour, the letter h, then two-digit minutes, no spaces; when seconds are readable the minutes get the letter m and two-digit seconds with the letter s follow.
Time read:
9h04
